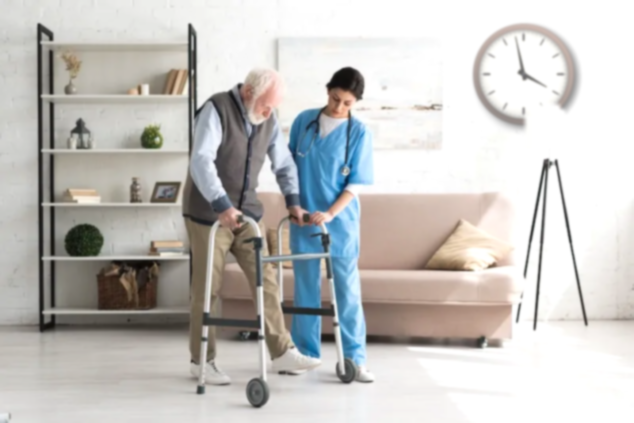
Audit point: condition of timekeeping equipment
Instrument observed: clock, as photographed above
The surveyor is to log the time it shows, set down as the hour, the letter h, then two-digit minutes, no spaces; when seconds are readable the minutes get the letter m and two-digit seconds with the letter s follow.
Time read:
3h58
